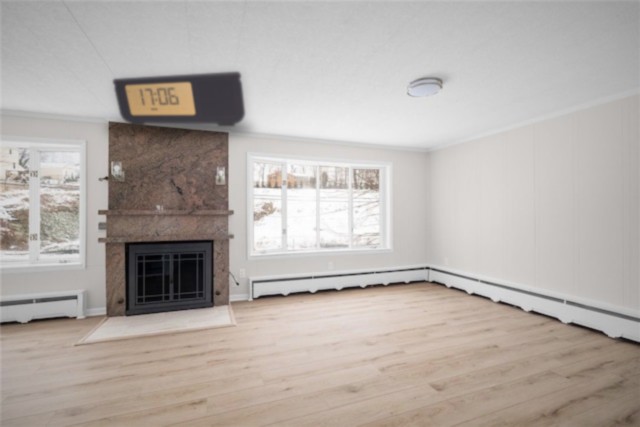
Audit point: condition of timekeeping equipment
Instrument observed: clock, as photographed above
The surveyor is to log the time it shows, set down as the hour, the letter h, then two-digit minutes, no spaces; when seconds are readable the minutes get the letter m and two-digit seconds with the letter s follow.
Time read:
17h06
